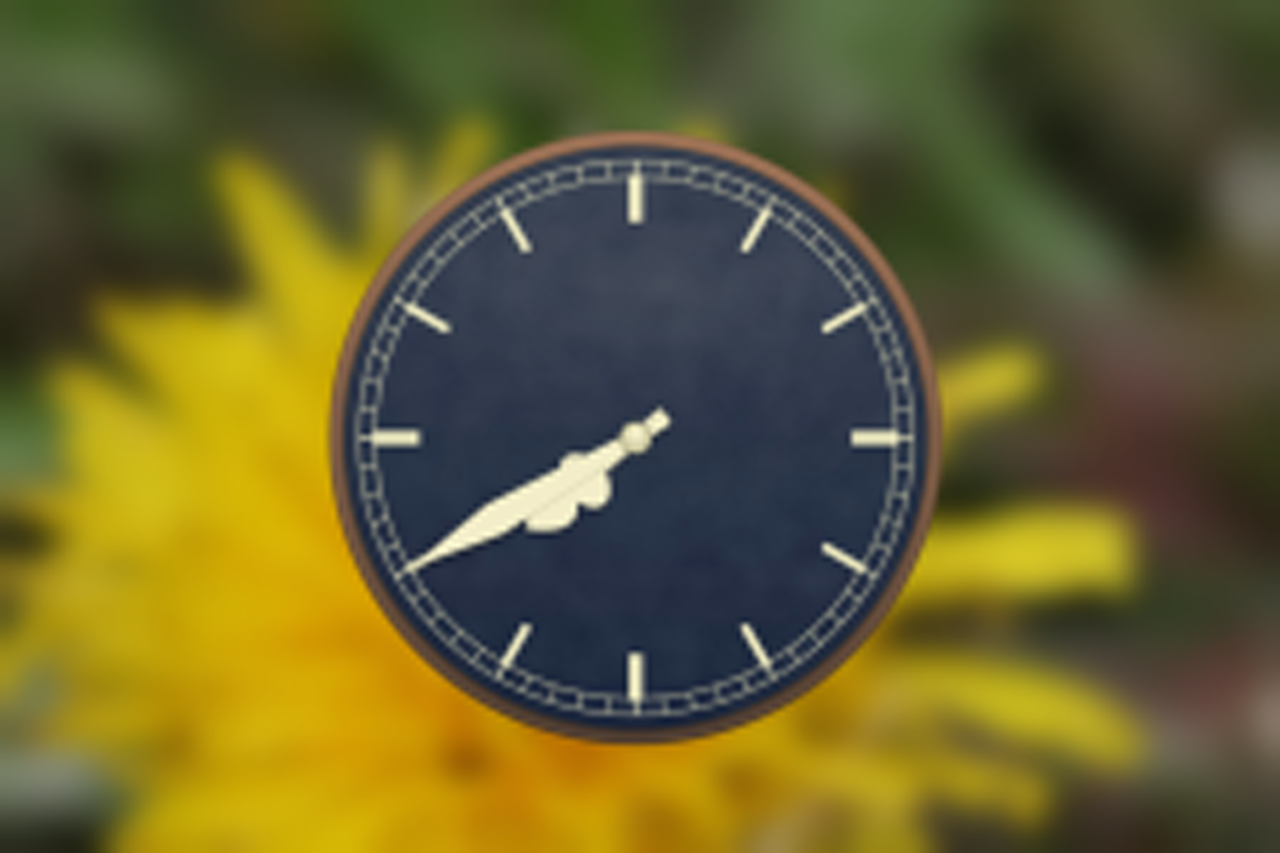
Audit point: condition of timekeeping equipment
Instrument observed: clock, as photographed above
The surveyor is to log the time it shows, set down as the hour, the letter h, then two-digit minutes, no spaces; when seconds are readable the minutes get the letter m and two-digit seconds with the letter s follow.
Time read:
7h40
